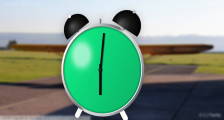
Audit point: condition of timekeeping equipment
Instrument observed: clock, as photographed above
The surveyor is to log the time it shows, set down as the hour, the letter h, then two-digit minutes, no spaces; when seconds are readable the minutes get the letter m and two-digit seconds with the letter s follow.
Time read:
6h01
